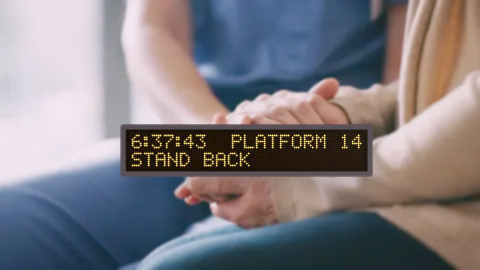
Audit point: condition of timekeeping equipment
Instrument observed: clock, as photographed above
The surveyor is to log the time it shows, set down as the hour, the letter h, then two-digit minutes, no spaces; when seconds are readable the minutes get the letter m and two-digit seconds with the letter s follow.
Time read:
6h37m43s
